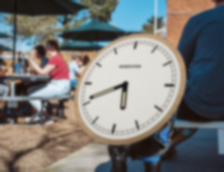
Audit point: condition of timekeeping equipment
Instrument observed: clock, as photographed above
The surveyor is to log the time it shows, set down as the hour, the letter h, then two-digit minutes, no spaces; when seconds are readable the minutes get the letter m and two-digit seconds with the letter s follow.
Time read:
5h41
